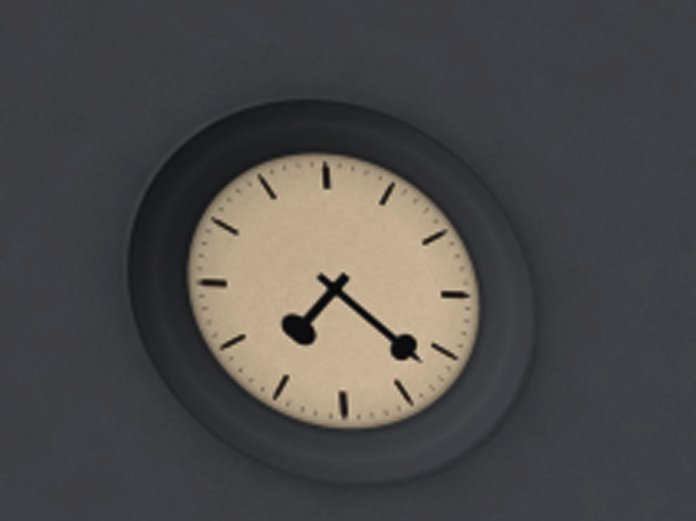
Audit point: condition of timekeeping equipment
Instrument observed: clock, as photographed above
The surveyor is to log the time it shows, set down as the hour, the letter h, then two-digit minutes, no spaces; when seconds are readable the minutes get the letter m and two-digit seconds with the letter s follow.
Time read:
7h22
